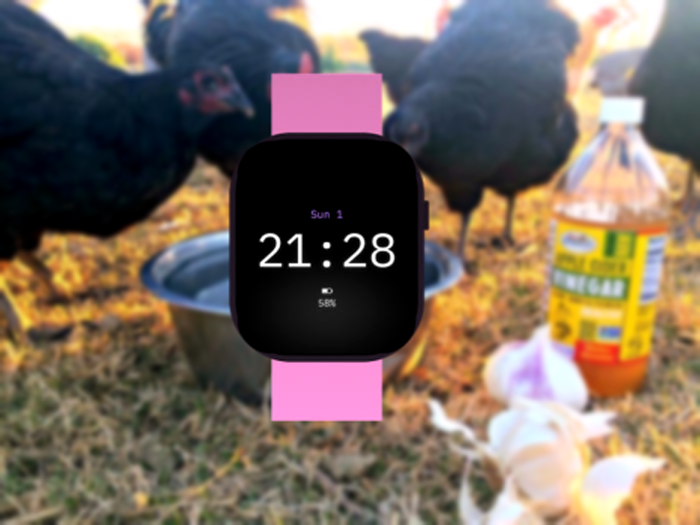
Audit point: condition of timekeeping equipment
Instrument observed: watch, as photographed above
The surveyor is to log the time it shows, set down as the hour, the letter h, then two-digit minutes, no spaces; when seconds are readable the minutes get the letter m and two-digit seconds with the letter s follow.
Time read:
21h28
